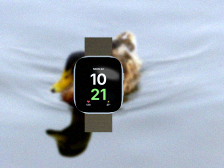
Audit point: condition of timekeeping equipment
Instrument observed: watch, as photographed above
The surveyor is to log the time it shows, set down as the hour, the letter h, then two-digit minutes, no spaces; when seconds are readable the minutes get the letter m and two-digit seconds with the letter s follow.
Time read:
10h21
